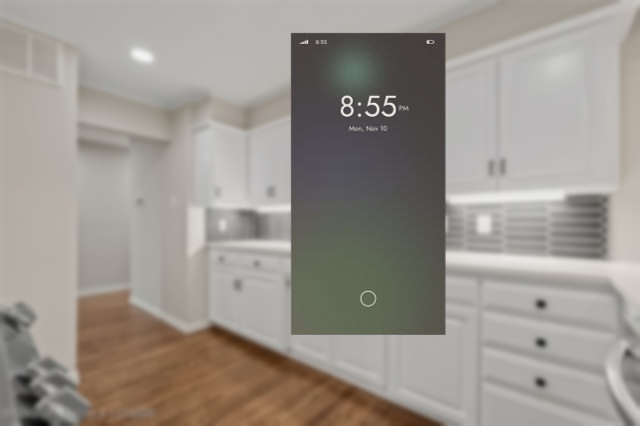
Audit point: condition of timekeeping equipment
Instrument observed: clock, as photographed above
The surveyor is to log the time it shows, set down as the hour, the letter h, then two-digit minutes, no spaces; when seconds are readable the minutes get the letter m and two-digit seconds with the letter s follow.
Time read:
8h55
